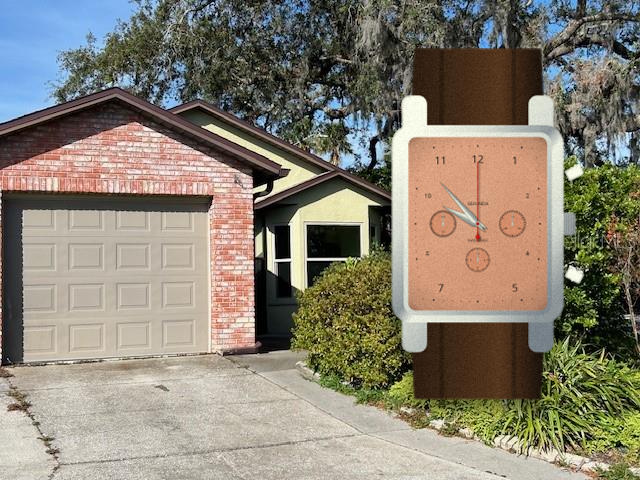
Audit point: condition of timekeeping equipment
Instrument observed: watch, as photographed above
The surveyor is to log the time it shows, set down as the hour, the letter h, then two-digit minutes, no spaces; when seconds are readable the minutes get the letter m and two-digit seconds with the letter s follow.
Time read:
9h53
